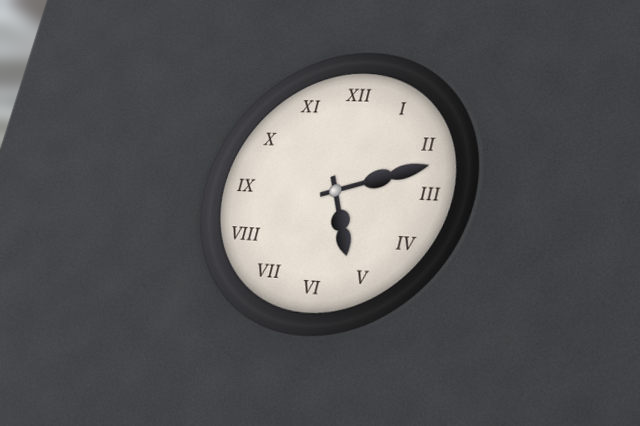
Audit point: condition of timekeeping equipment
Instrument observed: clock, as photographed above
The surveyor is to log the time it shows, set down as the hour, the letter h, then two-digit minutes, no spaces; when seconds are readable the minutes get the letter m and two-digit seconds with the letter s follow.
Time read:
5h12
